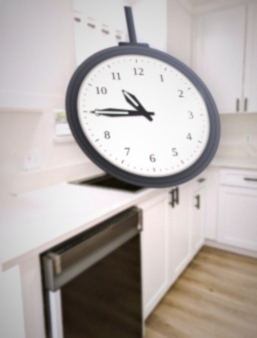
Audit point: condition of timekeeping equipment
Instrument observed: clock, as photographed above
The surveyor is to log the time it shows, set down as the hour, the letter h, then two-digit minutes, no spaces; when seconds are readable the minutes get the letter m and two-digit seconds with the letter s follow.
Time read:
10h45
